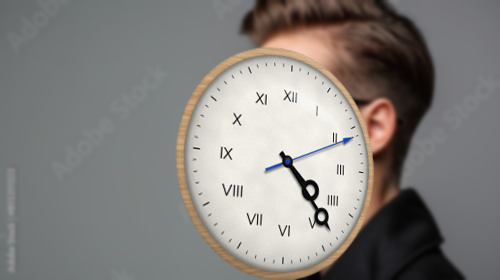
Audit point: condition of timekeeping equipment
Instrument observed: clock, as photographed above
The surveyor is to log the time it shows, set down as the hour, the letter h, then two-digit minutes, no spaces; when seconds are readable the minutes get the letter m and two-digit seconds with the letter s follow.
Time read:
4h23m11s
